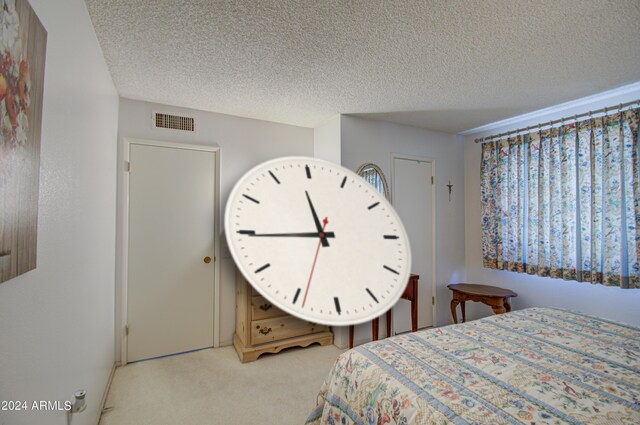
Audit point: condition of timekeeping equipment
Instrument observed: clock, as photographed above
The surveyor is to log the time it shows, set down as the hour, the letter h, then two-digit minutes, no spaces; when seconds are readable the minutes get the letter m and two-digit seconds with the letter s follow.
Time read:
11h44m34s
